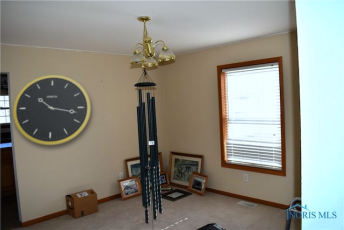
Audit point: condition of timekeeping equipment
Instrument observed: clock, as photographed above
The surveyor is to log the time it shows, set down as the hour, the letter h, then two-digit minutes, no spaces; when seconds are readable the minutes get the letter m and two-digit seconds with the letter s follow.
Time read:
10h17
